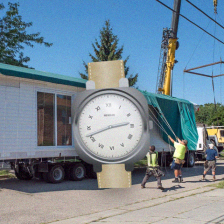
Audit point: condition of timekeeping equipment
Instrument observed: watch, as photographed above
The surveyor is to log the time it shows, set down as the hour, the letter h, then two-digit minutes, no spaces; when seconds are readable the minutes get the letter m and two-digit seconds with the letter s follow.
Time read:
2h42
